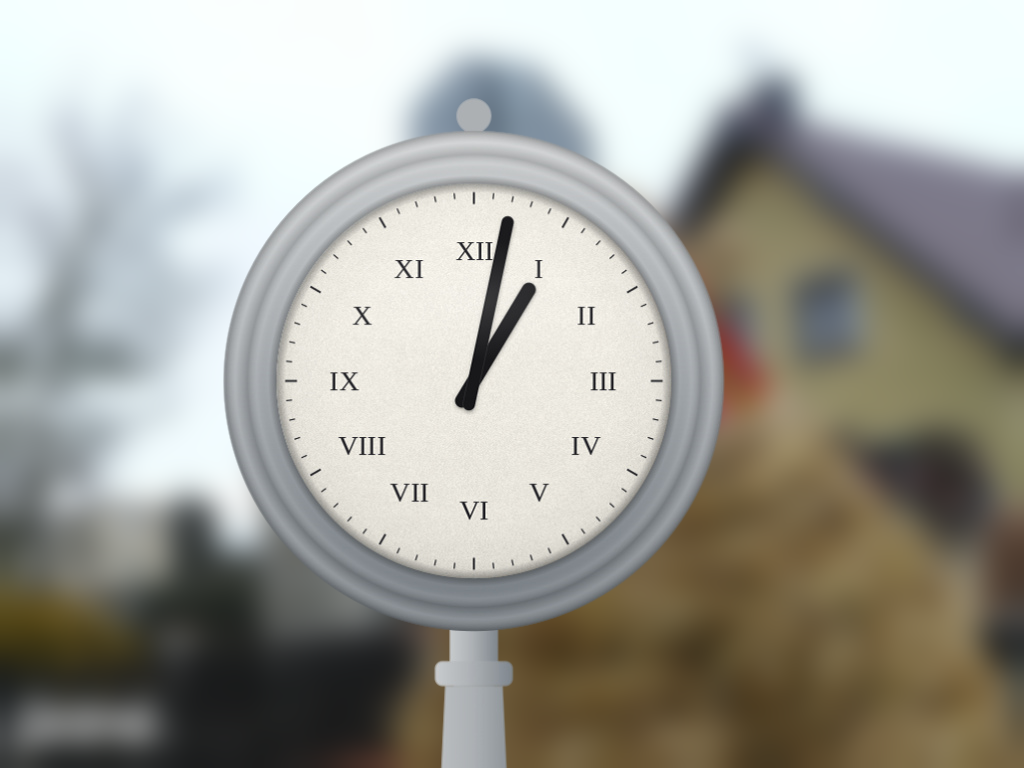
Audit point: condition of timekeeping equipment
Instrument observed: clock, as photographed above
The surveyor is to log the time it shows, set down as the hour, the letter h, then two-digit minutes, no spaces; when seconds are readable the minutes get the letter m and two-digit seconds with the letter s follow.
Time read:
1h02
